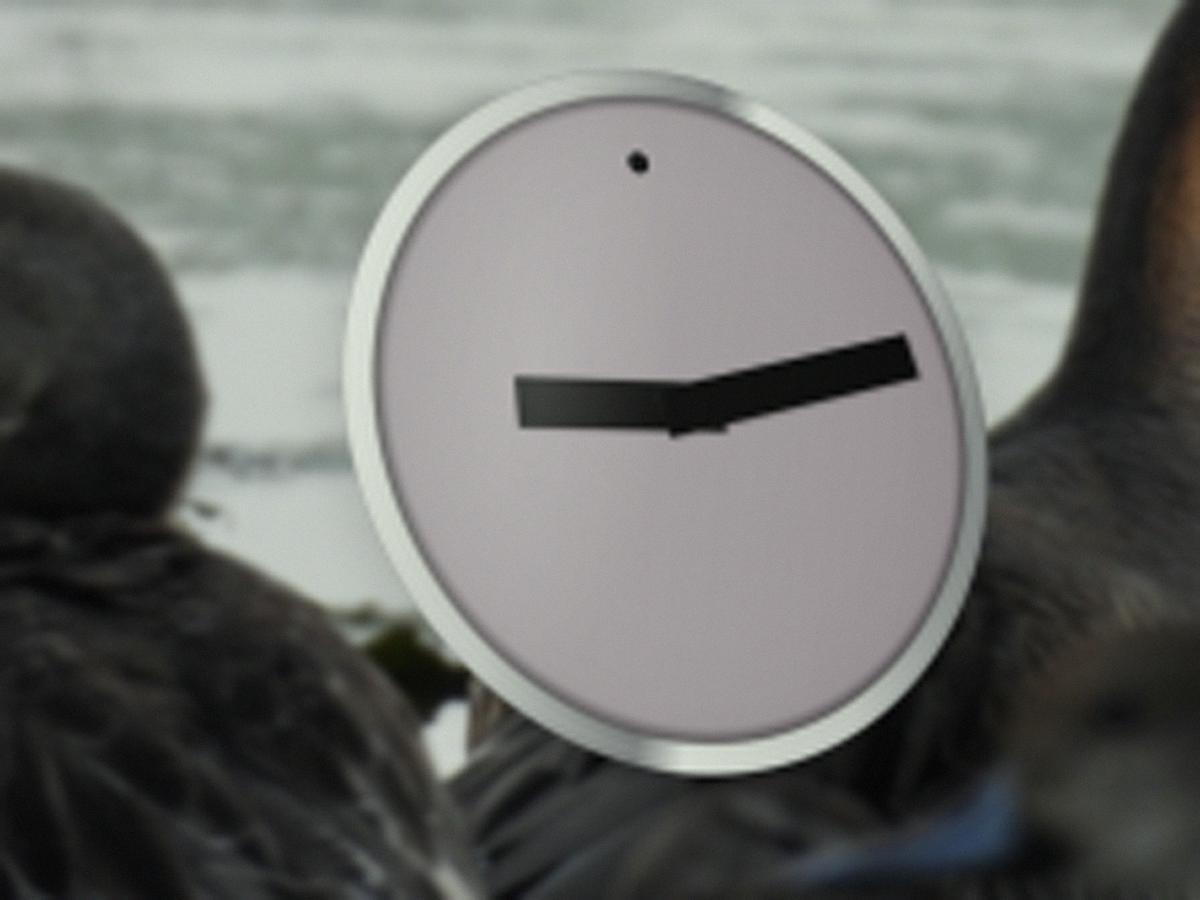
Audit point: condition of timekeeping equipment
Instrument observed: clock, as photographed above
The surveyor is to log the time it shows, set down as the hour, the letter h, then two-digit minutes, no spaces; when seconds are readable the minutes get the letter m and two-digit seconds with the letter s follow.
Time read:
9h14
